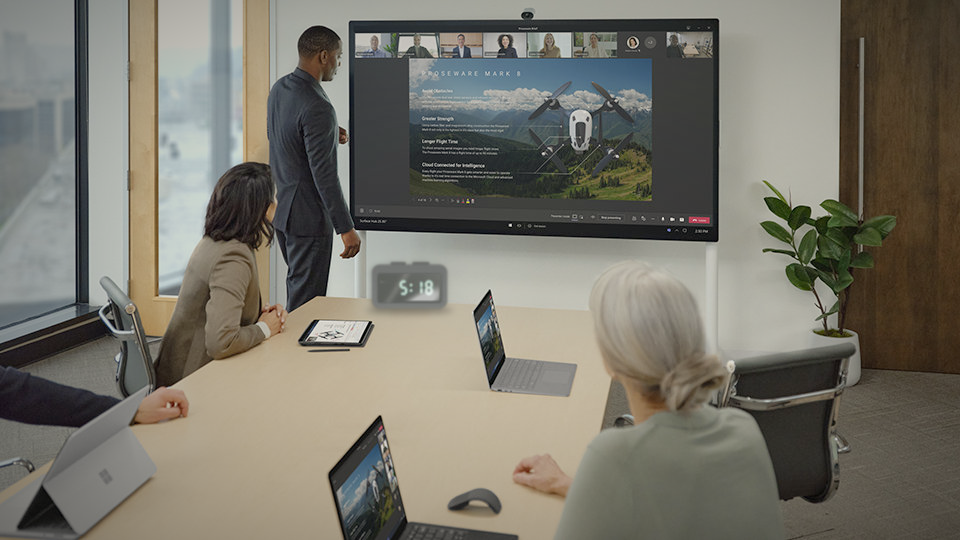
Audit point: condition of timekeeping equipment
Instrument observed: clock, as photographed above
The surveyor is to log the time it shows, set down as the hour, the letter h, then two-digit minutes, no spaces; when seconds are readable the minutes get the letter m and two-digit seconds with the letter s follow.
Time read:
5h18
